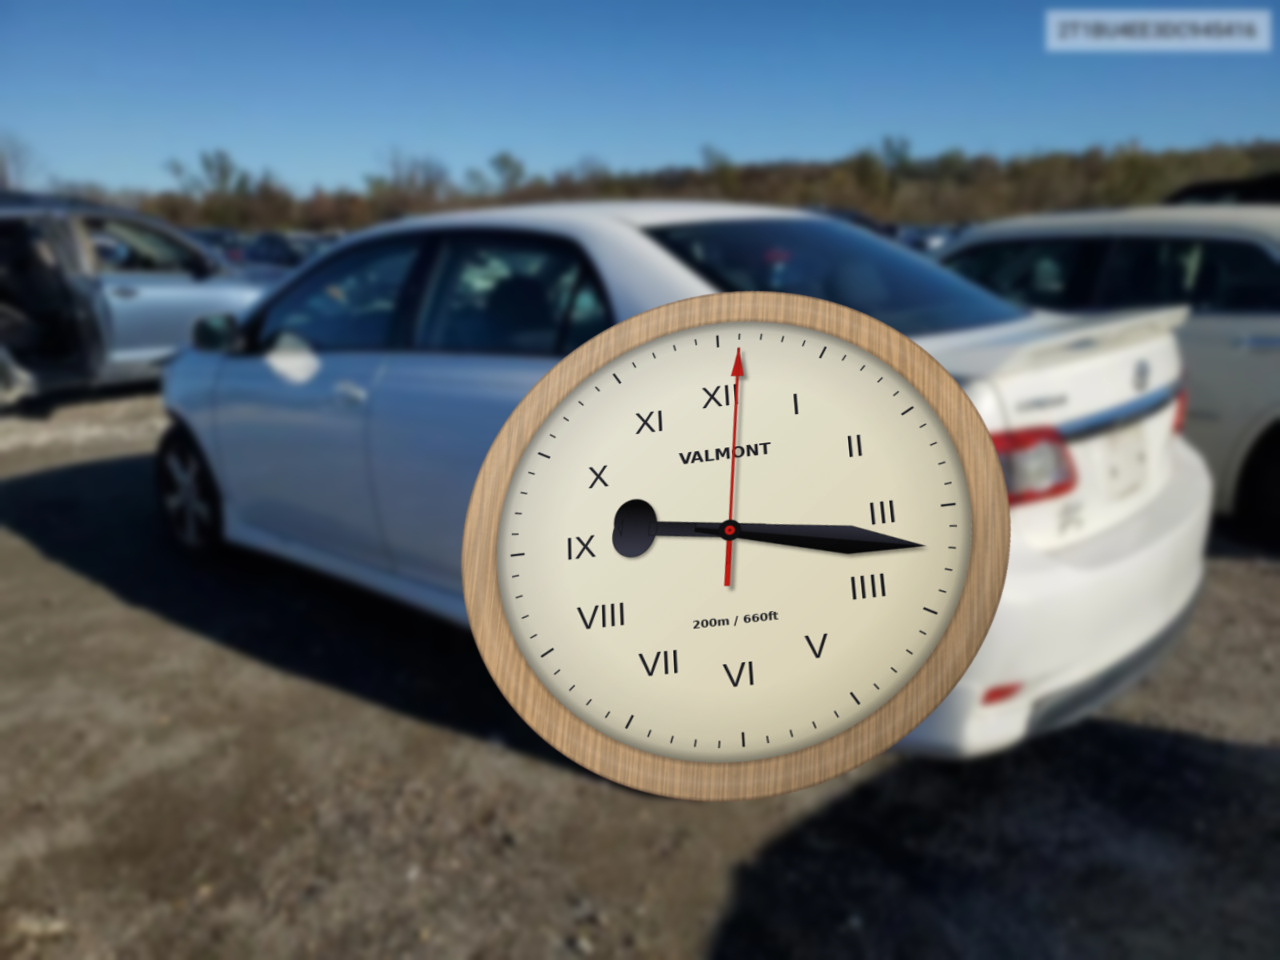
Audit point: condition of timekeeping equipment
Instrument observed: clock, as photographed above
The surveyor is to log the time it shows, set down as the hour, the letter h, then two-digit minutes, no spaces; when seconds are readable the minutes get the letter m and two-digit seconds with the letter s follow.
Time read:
9h17m01s
